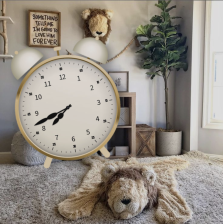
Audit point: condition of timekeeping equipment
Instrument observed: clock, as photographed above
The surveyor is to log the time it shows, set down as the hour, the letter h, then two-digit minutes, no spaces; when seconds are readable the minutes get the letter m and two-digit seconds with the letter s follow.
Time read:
7h42
